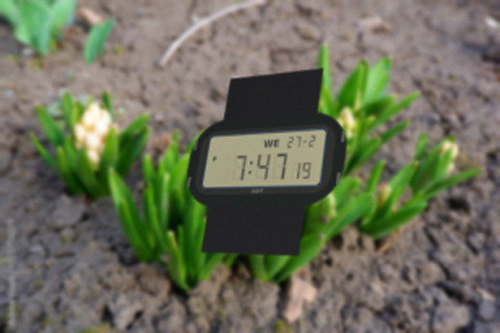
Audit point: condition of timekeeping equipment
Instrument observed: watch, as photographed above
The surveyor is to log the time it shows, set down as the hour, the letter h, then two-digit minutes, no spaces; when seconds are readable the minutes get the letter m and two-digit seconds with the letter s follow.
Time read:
7h47m19s
